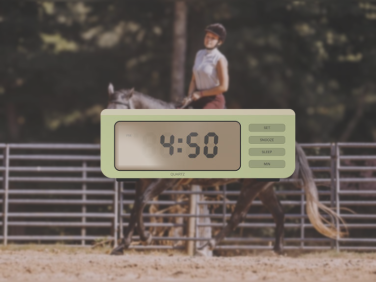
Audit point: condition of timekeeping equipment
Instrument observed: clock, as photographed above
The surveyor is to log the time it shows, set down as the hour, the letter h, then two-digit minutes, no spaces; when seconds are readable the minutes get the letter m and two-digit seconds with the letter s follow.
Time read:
4h50
